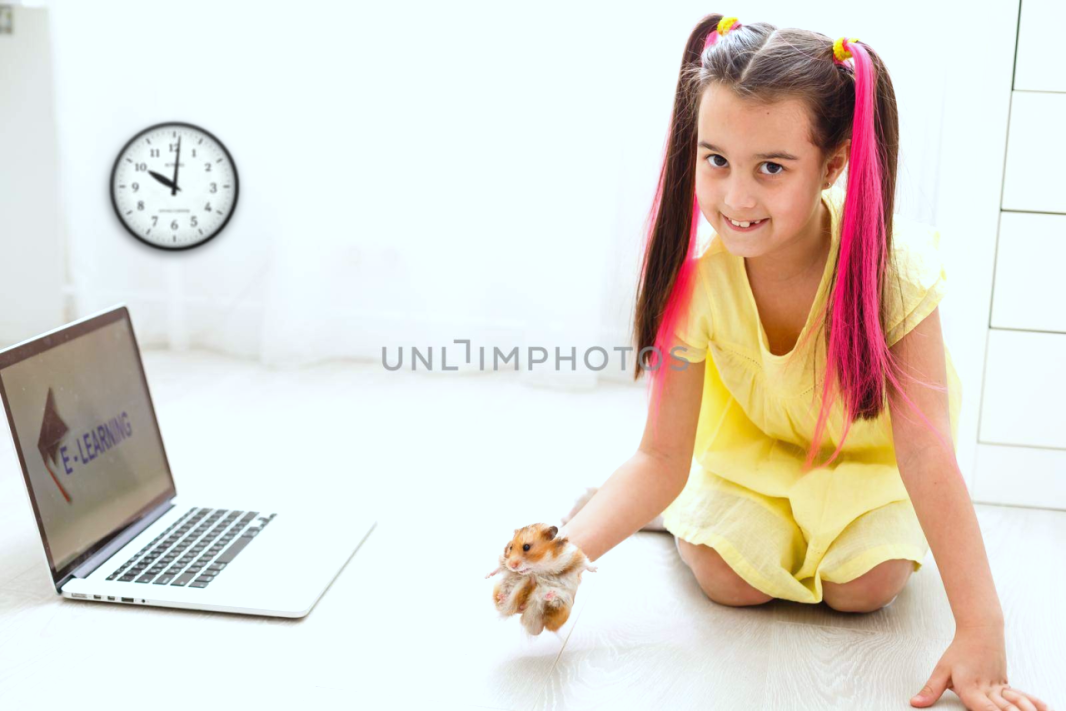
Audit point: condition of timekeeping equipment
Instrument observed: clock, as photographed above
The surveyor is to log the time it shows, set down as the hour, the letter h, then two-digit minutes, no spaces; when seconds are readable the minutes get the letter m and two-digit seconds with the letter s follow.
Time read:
10h01
